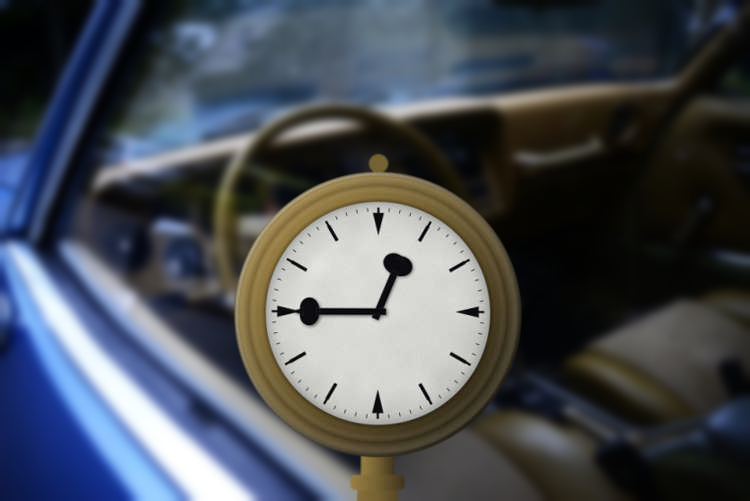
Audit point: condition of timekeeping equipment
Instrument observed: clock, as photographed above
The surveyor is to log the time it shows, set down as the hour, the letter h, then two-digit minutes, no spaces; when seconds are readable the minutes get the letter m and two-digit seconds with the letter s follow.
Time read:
12h45
